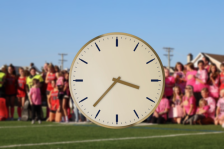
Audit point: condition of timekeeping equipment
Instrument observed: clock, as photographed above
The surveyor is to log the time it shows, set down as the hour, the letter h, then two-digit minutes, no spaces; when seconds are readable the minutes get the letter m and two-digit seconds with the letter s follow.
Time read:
3h37
